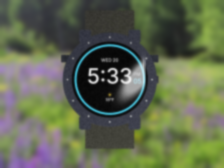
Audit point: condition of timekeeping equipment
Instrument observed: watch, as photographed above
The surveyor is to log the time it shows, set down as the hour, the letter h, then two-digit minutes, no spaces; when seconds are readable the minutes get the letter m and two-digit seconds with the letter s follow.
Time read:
5h33
